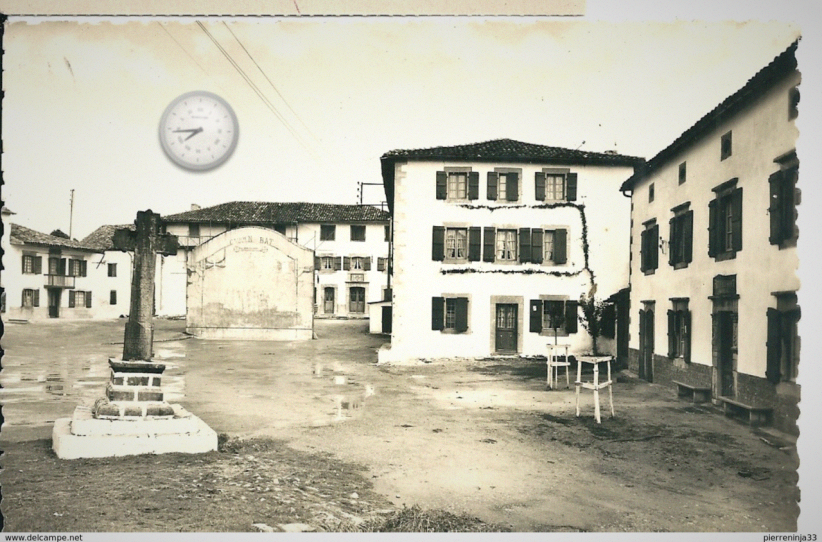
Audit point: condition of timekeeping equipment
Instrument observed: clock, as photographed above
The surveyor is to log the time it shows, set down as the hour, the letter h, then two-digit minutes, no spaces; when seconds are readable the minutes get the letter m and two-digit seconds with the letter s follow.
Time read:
7h44
